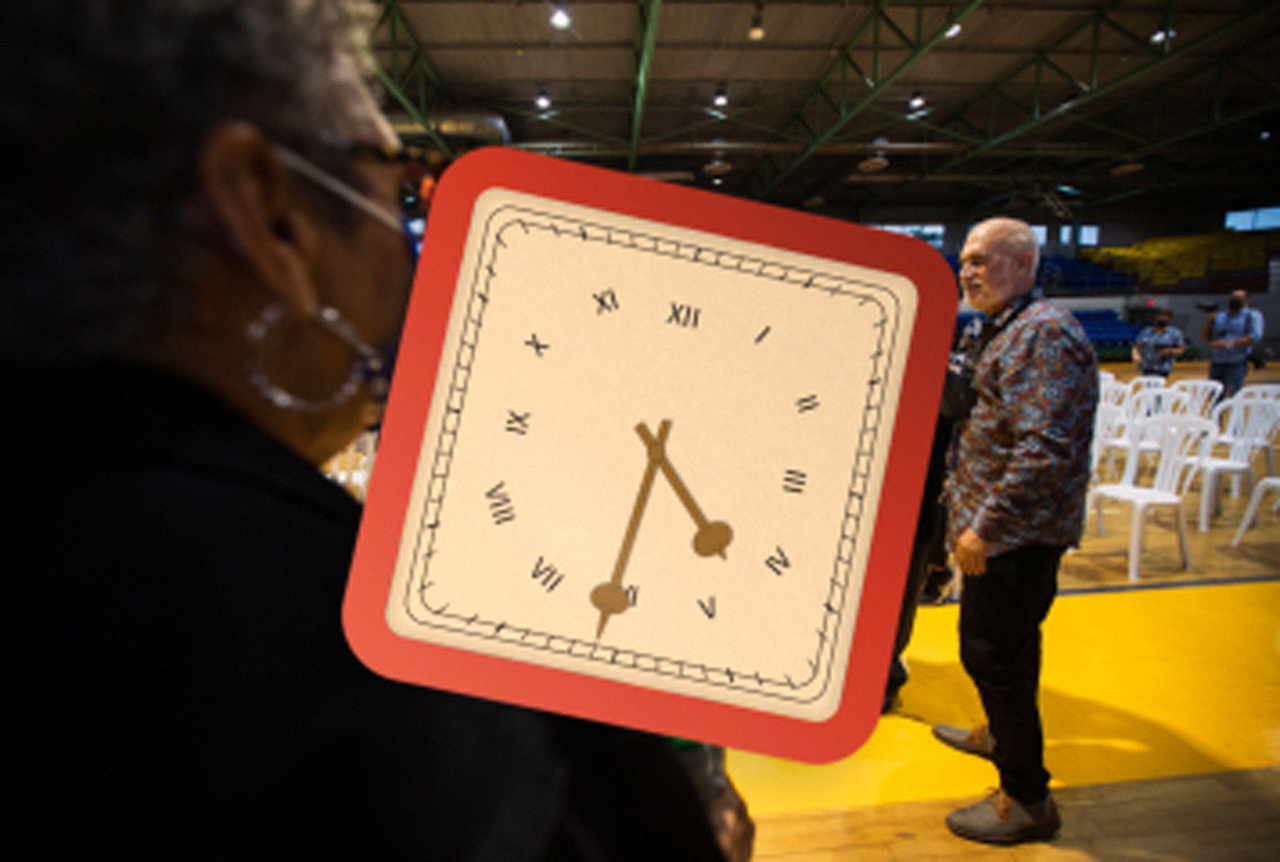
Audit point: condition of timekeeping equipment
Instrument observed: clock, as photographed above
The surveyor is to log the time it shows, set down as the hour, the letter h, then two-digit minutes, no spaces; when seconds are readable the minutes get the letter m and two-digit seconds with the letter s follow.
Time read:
4h31
